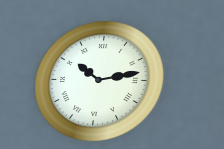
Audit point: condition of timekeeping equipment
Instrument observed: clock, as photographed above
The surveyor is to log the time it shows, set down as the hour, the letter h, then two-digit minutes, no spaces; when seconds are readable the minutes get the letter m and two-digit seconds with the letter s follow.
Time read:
10h13
